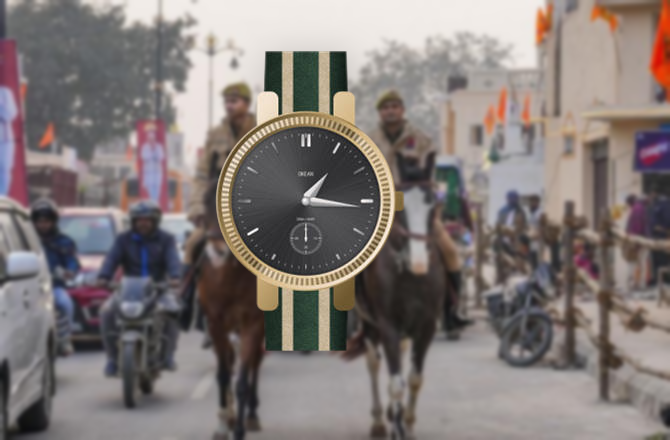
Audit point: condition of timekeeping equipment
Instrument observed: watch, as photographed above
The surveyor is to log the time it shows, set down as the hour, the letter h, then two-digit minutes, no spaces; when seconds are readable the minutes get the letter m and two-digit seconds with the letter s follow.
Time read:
1h16
